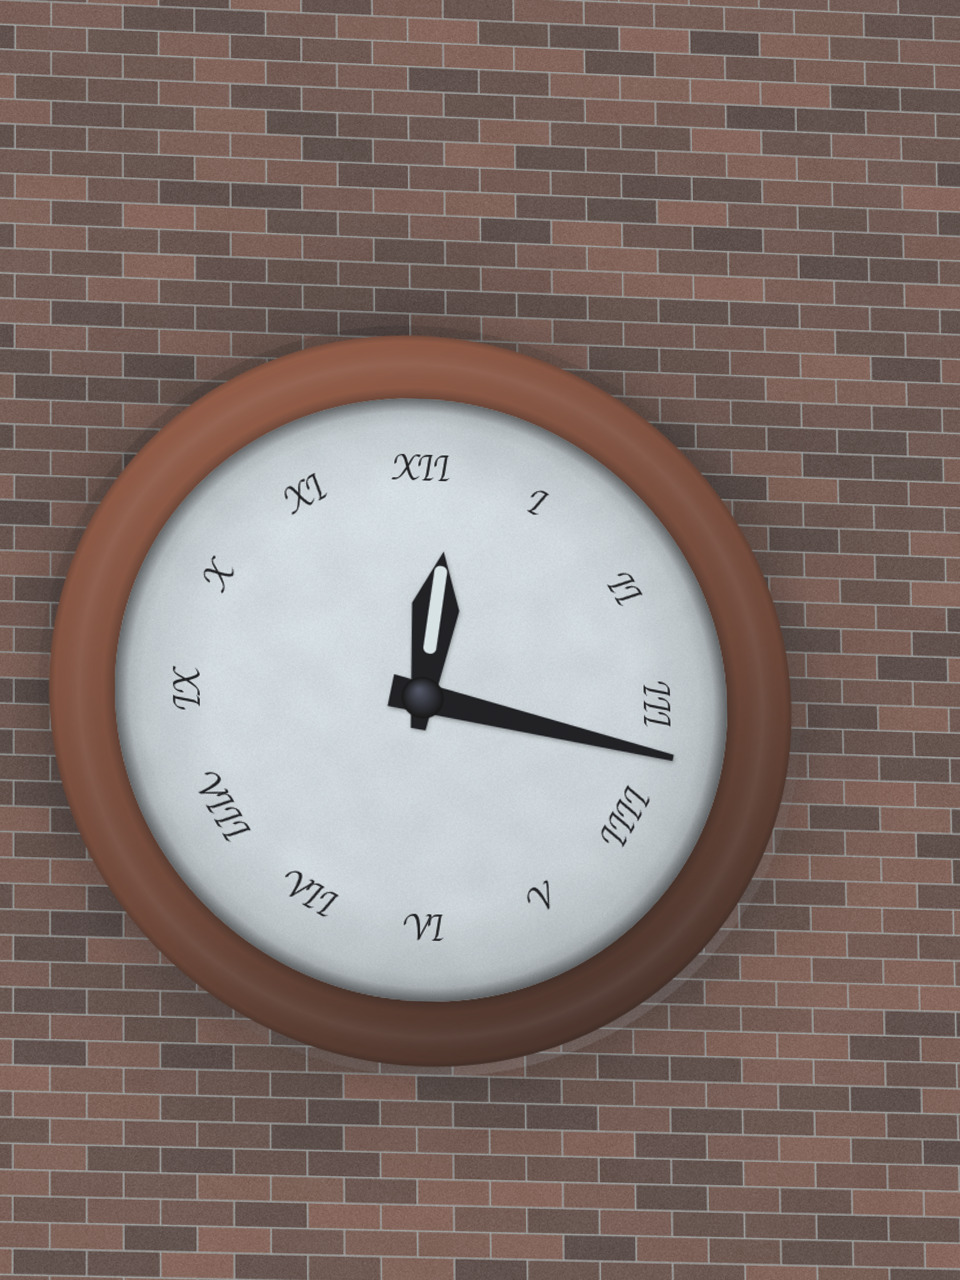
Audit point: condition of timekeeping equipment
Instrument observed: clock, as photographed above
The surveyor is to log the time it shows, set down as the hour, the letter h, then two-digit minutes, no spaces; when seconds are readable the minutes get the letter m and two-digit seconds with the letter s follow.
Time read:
12h17
